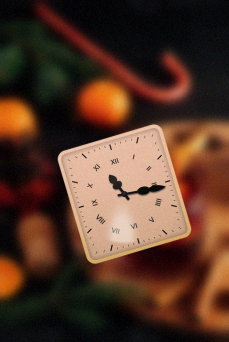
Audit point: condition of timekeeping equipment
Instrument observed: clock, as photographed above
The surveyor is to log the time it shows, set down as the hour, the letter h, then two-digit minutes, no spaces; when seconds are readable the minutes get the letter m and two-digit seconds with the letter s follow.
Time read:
11h16
